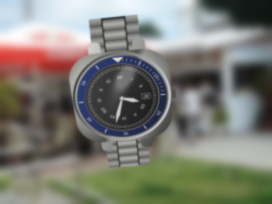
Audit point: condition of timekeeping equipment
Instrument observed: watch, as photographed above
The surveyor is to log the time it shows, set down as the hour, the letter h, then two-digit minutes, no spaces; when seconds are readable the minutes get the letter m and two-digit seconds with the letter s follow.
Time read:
3h33
